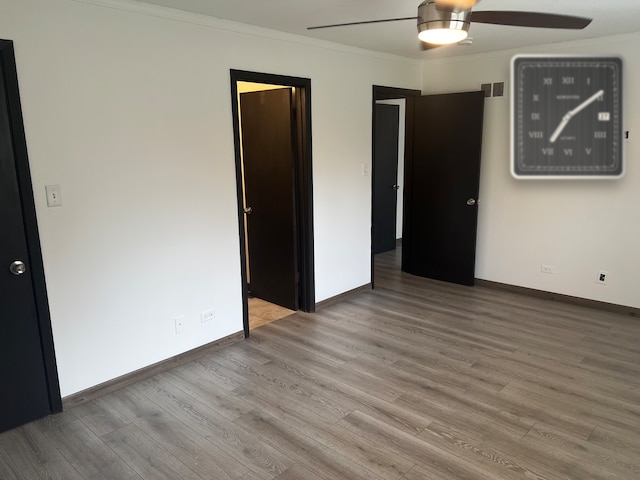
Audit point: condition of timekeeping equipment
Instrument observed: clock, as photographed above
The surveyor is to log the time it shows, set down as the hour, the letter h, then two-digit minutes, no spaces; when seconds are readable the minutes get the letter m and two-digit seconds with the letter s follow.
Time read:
7h09
